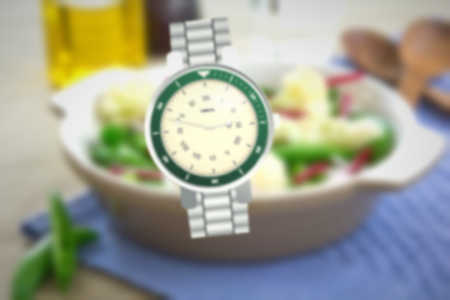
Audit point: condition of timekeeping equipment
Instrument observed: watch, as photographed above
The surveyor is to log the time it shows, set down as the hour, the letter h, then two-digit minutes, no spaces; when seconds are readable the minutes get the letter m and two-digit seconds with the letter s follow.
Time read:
2h48
